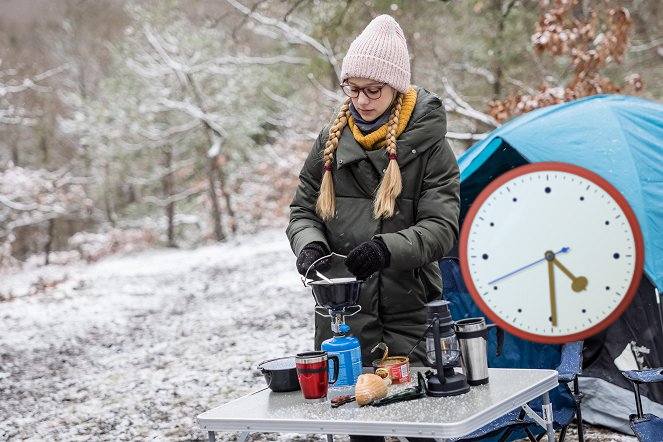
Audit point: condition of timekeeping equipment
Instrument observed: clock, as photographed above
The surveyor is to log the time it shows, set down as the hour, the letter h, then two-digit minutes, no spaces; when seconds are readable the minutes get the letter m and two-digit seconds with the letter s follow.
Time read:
4h29m41s
